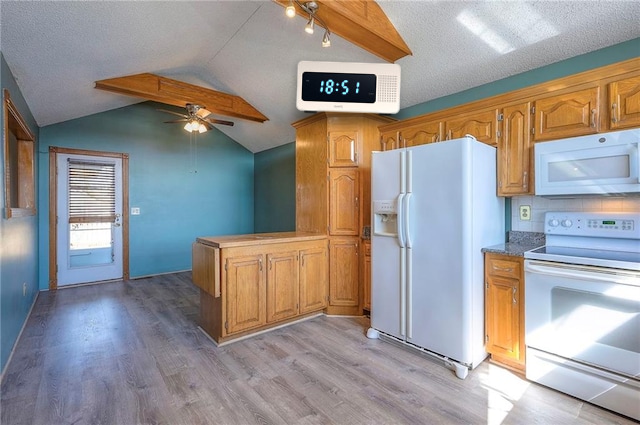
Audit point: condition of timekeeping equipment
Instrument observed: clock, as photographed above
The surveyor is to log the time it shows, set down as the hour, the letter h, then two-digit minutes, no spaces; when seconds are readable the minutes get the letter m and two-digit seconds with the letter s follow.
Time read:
18h51
